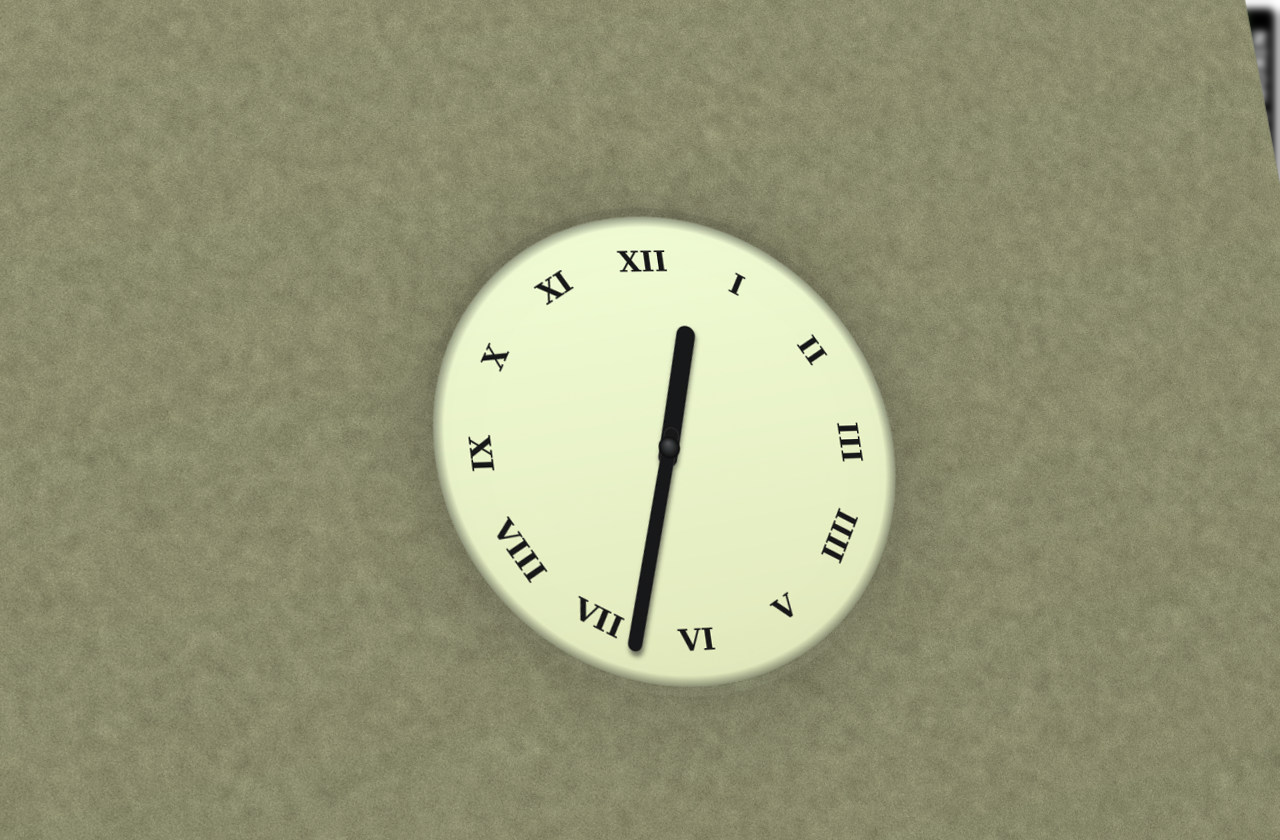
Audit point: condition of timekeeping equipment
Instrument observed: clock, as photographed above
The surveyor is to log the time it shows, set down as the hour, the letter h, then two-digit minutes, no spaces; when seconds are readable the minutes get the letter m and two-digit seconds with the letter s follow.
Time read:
12h33
